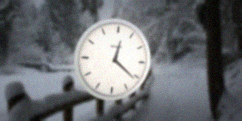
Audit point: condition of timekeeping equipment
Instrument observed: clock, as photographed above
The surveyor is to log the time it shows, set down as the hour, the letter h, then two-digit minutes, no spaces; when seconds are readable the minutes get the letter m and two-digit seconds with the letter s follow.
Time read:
12h21
